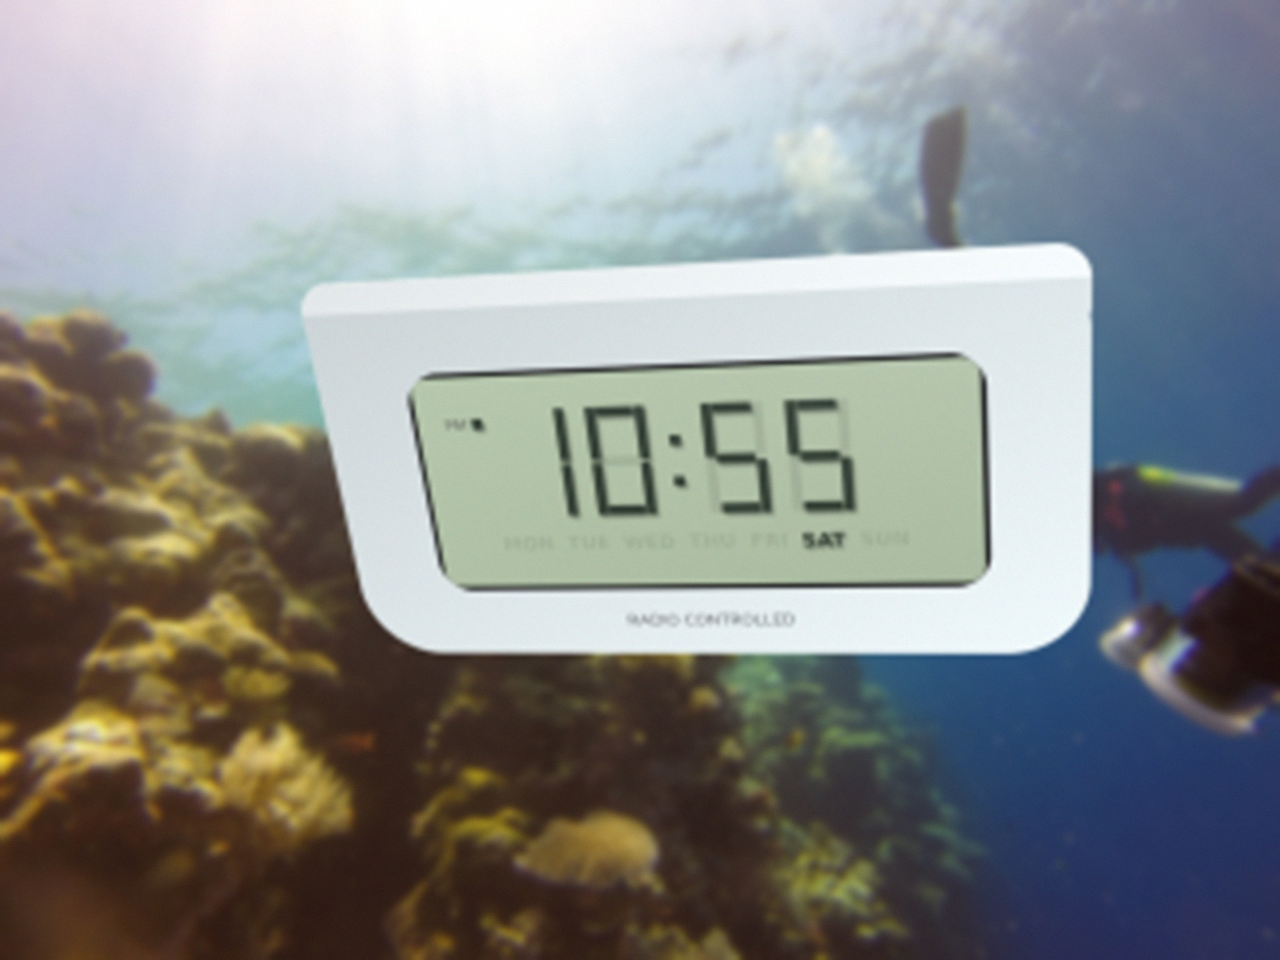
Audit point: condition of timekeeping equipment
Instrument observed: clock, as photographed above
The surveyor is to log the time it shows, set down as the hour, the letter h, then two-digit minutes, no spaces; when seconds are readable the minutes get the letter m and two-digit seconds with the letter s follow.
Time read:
10h55
